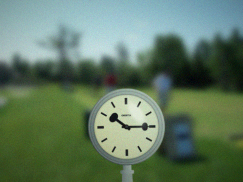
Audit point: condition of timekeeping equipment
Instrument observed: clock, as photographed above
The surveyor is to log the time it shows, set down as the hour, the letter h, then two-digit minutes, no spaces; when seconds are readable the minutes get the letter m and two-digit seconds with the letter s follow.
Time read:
10h15
